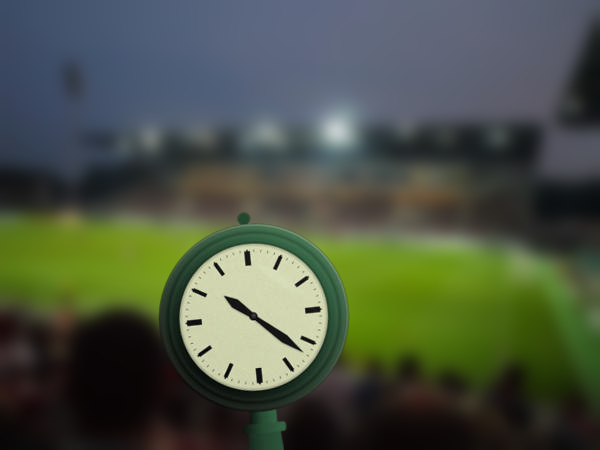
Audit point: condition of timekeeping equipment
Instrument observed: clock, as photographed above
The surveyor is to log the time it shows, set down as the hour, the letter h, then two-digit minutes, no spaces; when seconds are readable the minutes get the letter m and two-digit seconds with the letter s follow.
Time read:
10h22
